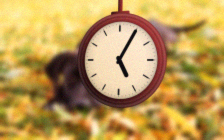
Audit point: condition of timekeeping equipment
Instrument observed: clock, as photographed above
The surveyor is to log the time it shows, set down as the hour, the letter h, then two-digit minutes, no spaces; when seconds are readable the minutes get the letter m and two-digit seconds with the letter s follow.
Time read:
5h05
